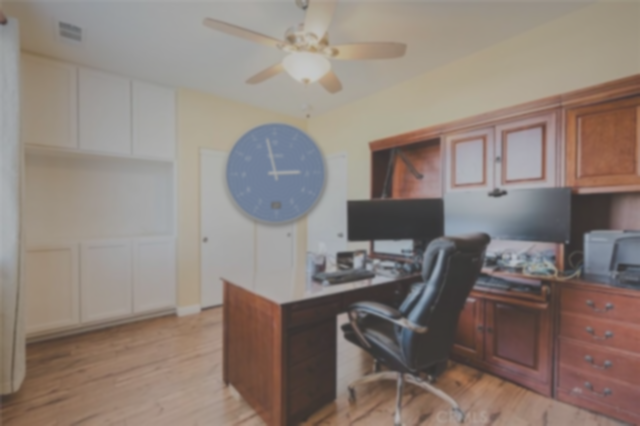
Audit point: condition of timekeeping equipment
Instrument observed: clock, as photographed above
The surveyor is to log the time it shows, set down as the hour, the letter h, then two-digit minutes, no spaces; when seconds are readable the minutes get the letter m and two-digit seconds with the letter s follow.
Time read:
2h58
